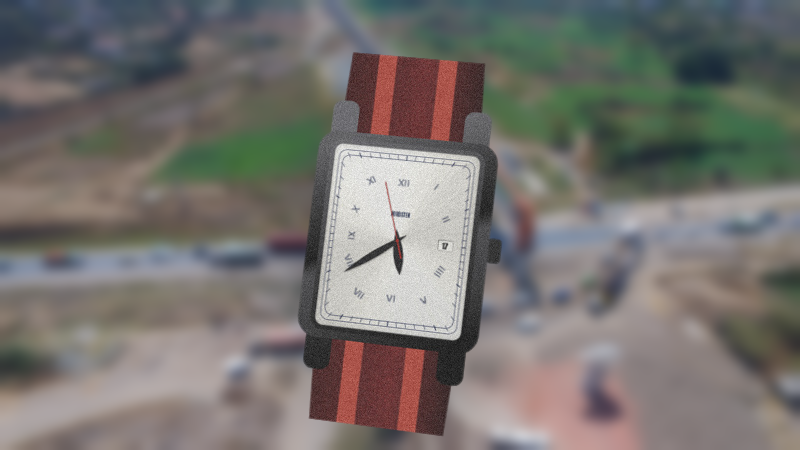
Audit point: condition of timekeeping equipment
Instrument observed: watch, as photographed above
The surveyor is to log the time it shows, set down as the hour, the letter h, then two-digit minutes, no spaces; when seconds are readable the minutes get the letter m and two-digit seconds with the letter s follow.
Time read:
5h38m57s
